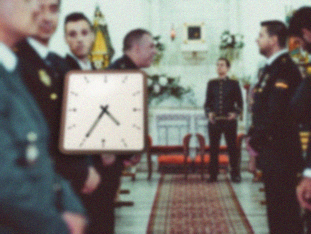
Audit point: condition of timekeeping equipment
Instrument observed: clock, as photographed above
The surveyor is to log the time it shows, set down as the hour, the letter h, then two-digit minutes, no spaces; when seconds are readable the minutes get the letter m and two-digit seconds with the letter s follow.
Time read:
4h35
